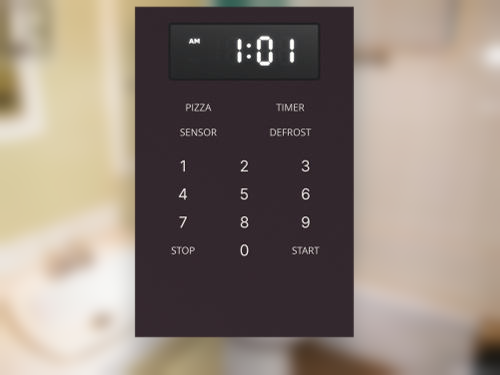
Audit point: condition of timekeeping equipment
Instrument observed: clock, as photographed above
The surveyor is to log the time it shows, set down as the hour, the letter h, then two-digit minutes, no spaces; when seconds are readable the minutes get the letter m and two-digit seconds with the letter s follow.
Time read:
1h01
